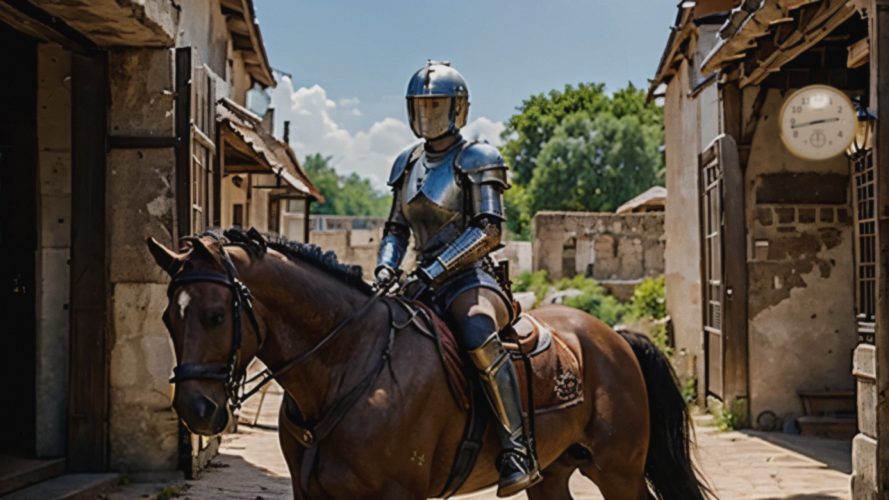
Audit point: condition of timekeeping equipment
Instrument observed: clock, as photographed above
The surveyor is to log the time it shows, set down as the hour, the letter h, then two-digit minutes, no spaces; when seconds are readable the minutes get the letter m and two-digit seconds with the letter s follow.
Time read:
2h43
